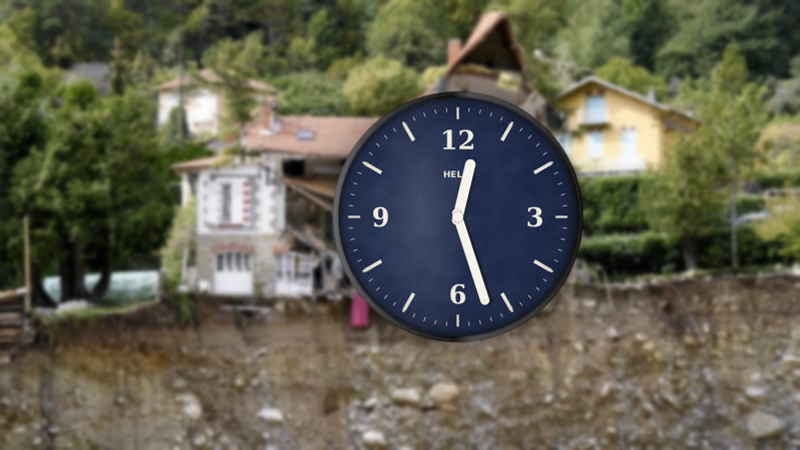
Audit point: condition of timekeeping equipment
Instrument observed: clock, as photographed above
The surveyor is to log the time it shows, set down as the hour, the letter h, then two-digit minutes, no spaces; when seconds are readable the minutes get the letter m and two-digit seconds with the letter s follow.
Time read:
12h27
